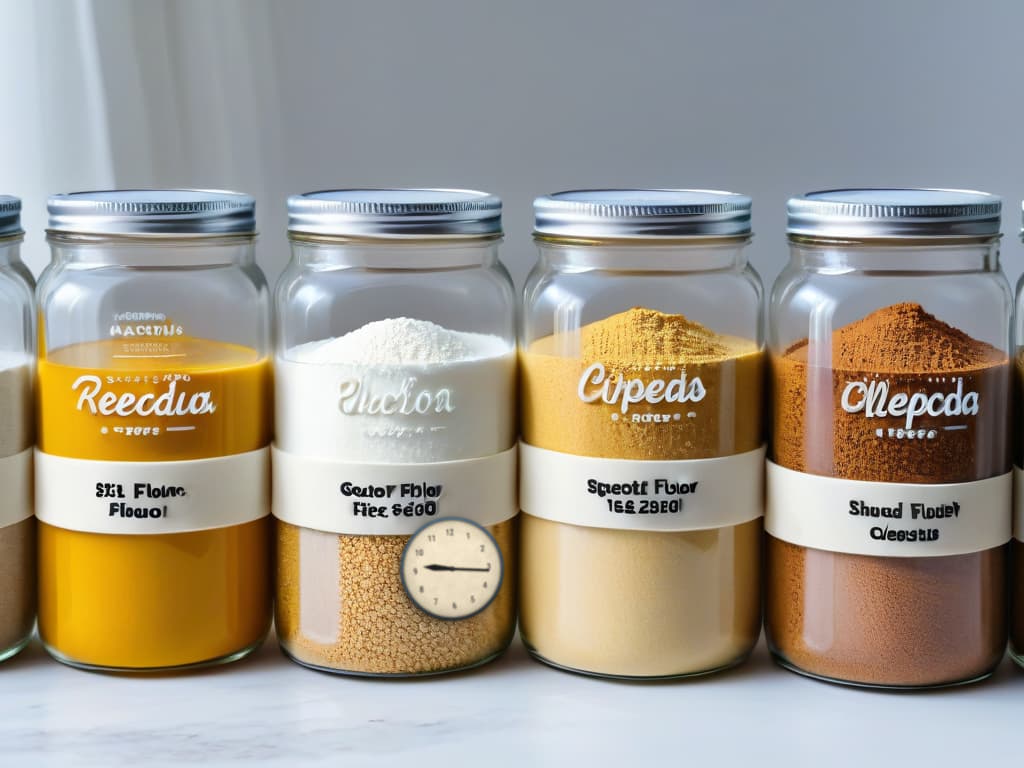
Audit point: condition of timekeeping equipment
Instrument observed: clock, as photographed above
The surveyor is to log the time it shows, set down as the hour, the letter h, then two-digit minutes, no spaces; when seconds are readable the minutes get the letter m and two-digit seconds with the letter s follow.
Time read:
9h16
